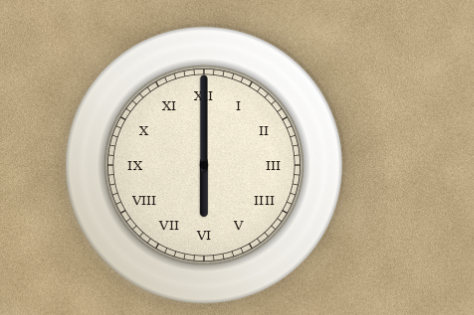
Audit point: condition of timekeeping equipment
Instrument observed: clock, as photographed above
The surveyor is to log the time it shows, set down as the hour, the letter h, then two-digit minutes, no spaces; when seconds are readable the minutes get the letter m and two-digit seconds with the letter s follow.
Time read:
6h00
